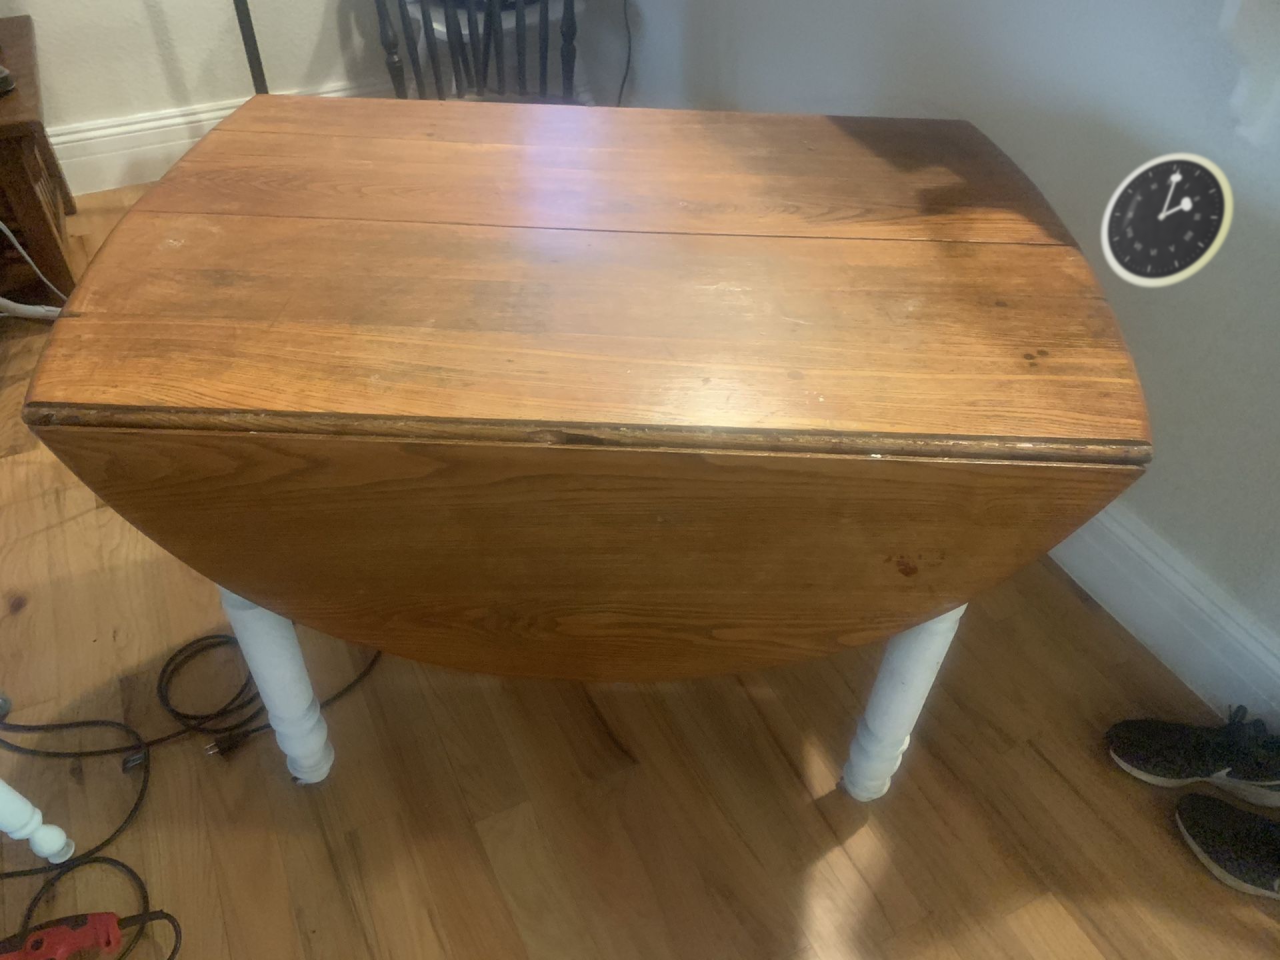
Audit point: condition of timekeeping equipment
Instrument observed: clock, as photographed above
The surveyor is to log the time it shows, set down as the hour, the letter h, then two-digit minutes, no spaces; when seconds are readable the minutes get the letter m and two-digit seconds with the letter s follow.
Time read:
2h01
